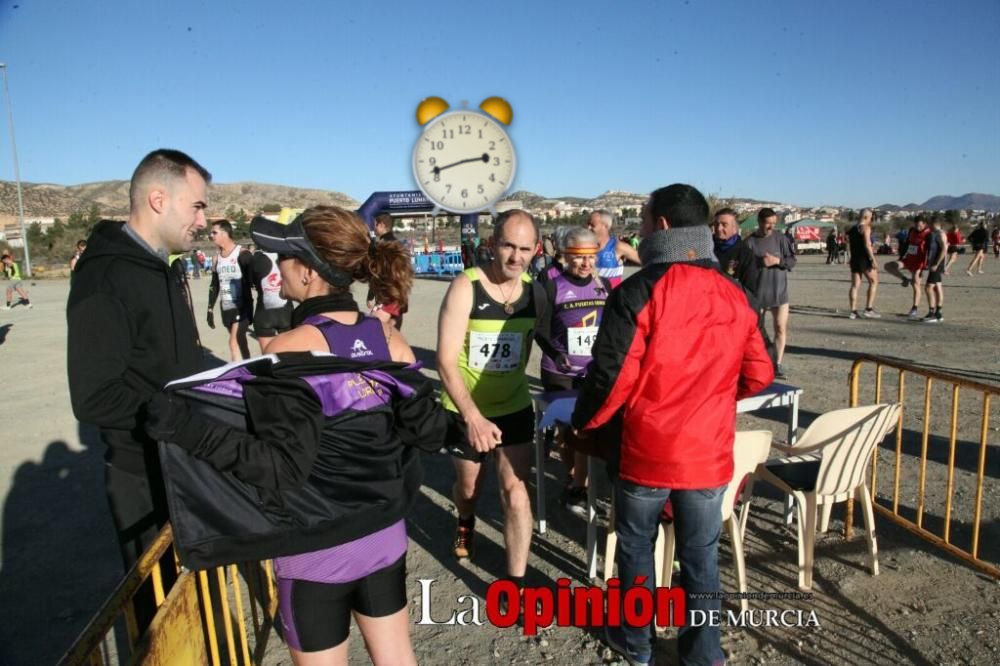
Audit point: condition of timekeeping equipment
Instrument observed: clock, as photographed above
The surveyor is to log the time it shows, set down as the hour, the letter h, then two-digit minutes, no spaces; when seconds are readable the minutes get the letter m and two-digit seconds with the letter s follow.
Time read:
2h42
